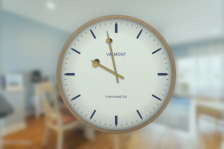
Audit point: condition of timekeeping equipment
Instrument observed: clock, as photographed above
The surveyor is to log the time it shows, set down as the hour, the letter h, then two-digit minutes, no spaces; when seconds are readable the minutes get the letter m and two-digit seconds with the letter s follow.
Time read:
9h58
